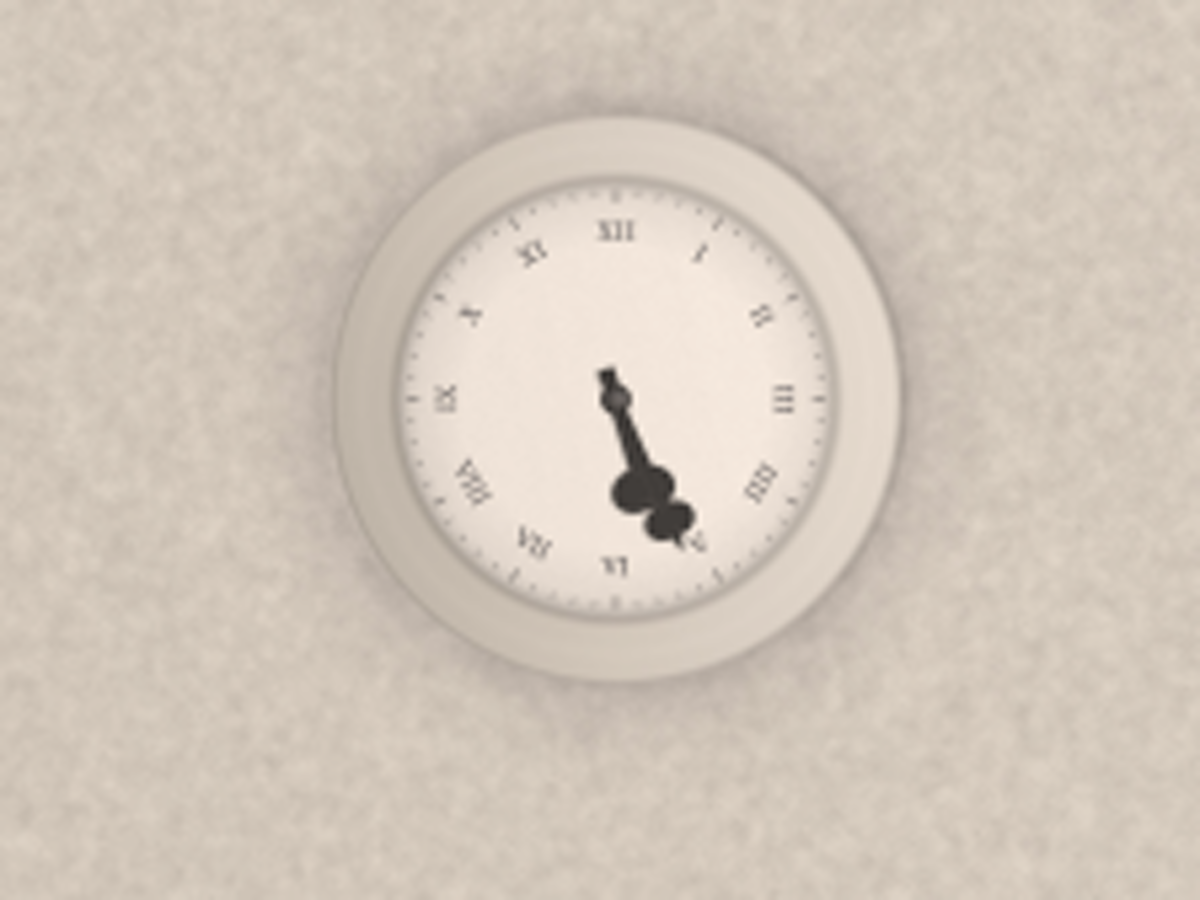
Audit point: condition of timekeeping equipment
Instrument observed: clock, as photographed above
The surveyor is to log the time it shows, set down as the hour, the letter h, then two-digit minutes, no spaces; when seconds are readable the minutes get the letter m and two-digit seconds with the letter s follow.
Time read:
5h26
